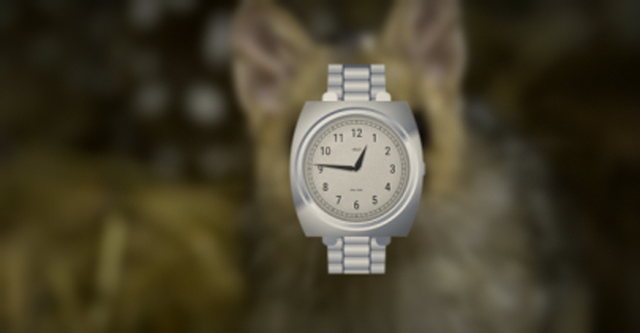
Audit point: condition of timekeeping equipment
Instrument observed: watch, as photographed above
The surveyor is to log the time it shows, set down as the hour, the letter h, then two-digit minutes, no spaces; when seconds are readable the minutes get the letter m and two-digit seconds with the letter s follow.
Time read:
12h46
